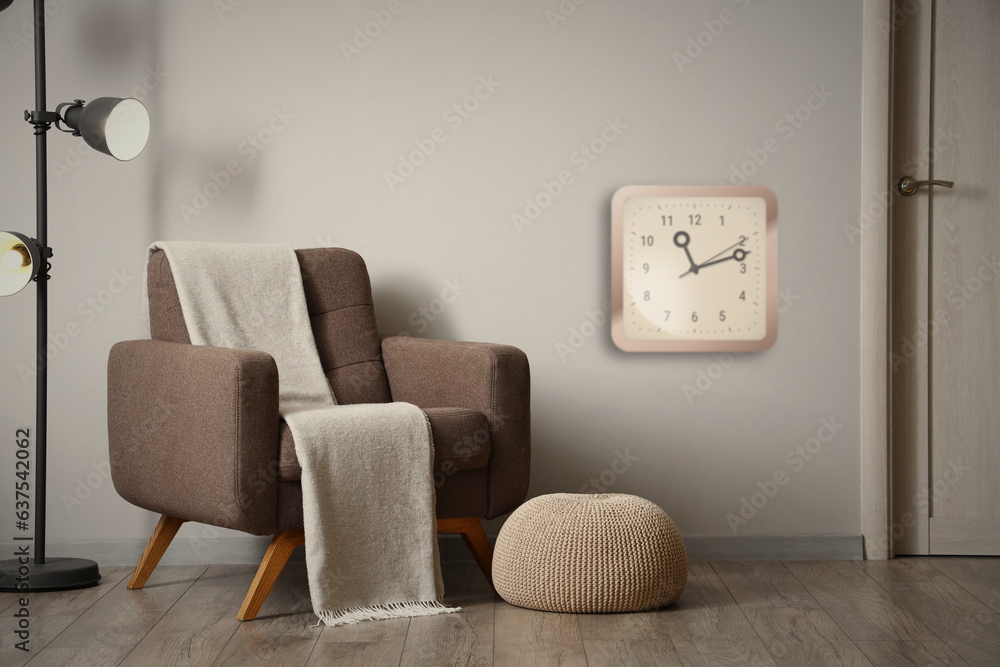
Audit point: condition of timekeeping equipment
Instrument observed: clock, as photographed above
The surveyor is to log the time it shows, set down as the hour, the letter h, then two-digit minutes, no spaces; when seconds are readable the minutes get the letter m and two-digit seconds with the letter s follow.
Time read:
11h12m10s
